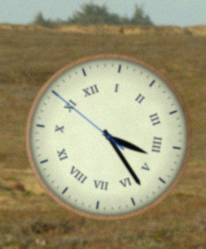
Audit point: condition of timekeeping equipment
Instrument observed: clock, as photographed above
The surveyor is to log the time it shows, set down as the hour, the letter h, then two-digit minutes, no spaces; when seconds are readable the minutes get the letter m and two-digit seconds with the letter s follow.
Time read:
4h27m55s
